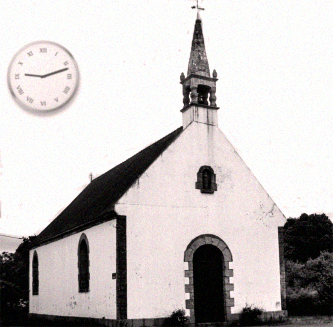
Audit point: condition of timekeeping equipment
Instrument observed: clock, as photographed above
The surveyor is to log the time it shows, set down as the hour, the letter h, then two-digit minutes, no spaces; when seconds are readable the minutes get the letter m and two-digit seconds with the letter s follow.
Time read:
9h12
